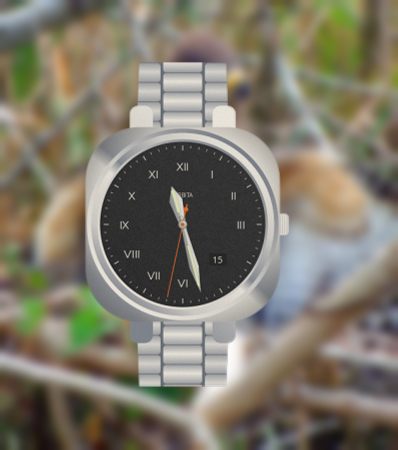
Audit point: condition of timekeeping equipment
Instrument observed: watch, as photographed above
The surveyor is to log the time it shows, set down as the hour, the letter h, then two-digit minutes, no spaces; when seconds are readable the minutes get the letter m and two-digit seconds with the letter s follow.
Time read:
11h27m32s
